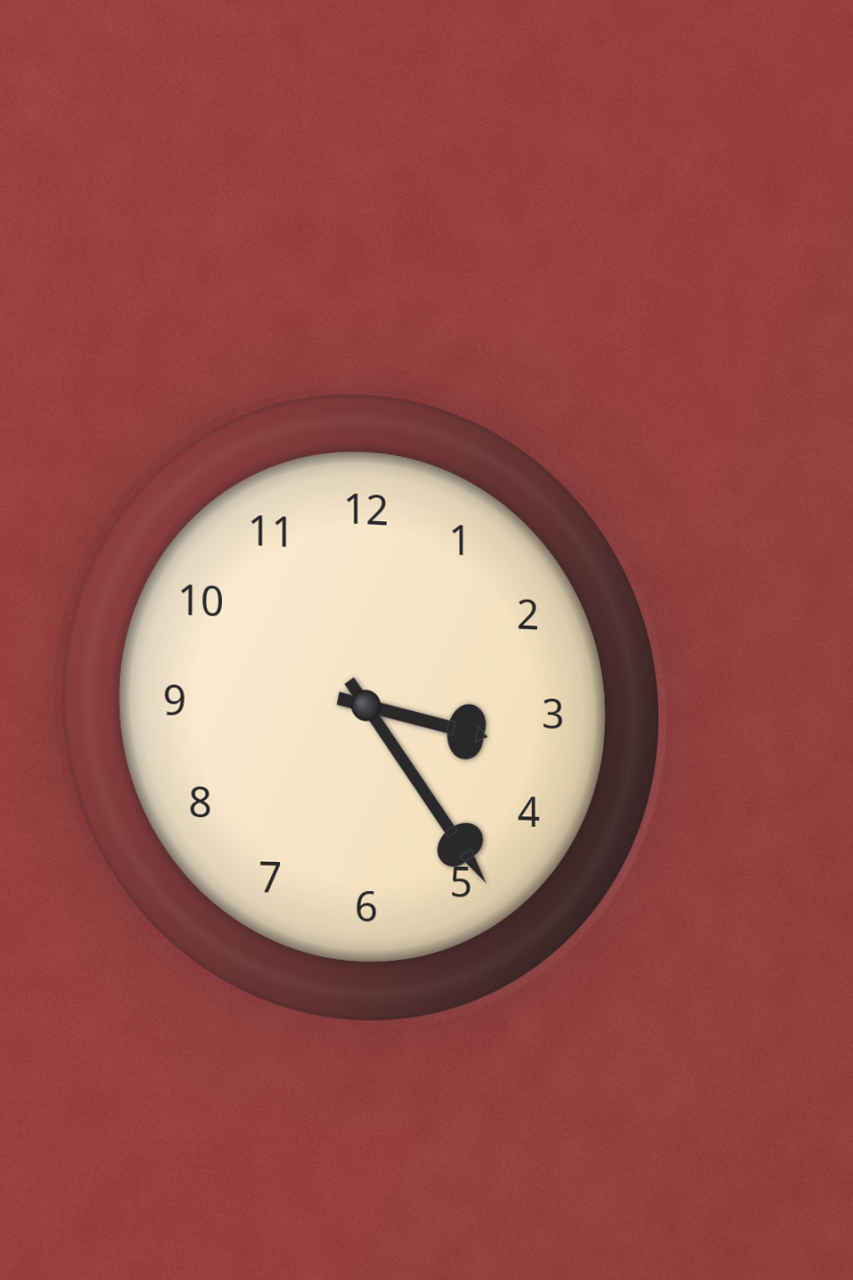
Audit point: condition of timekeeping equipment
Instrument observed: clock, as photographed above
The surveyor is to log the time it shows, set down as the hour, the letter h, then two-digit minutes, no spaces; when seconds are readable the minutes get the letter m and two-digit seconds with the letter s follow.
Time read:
3h24
